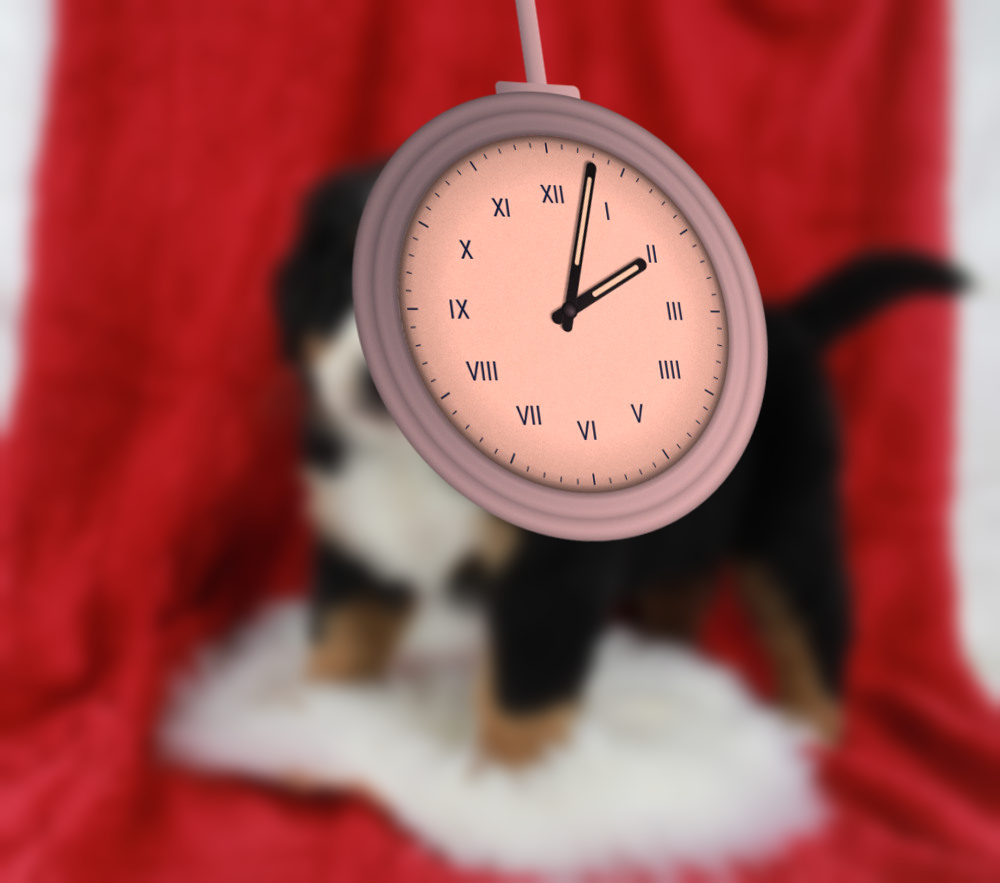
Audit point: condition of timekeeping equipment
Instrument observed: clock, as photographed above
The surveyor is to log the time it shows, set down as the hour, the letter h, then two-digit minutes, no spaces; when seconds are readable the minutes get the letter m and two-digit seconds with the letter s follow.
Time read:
2h03
